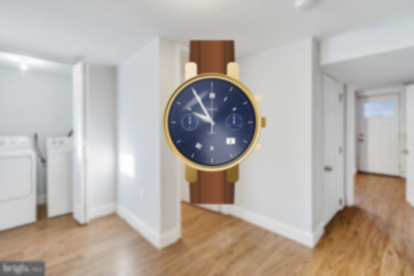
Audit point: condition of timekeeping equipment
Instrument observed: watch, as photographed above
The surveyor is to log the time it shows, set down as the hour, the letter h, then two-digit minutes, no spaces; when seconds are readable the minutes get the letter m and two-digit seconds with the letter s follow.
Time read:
9h55
